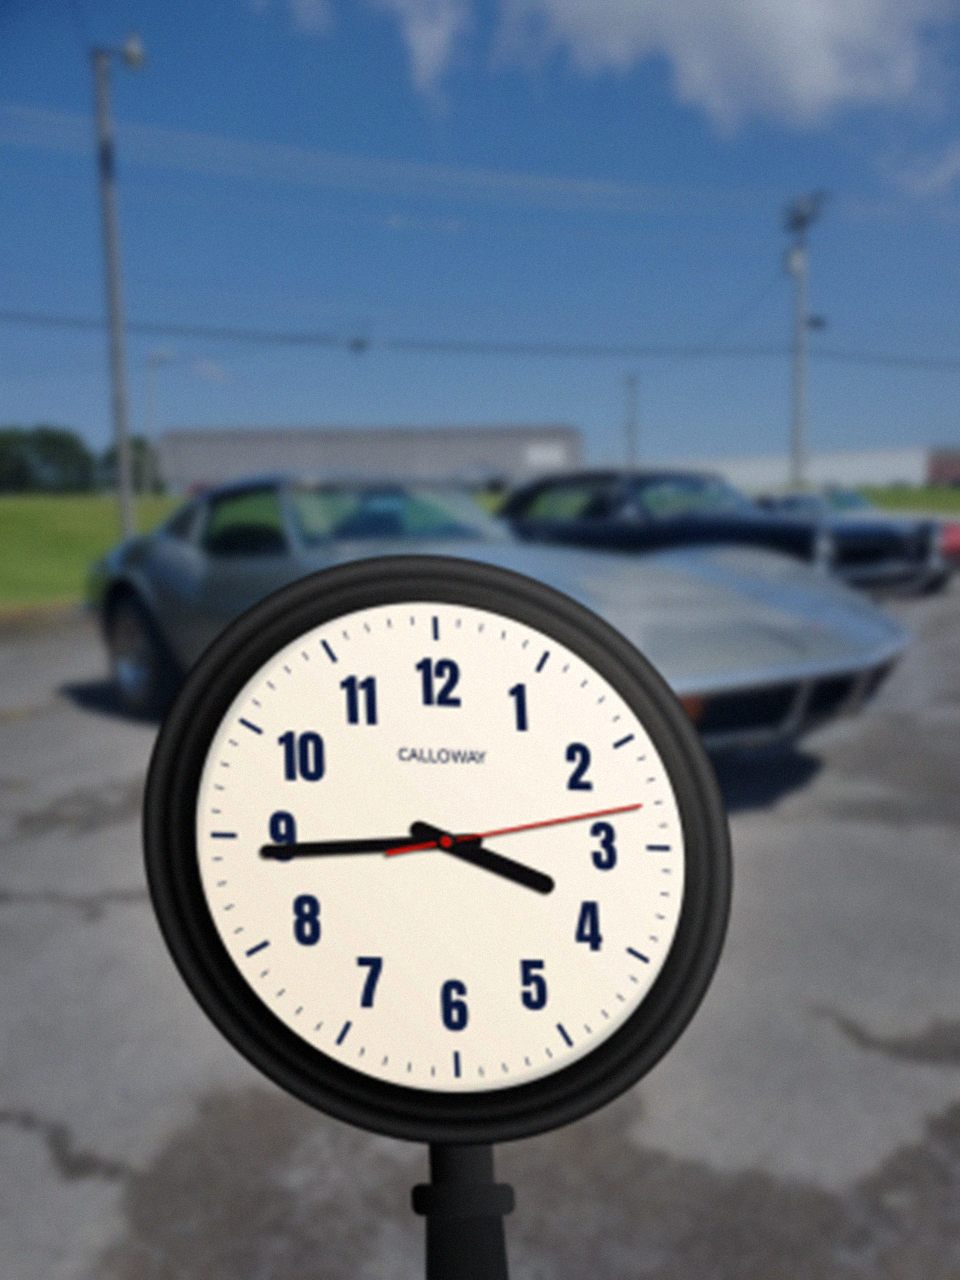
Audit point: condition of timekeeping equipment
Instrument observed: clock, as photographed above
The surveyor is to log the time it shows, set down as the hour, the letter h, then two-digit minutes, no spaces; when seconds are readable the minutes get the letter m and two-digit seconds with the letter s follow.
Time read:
3h44m13s
